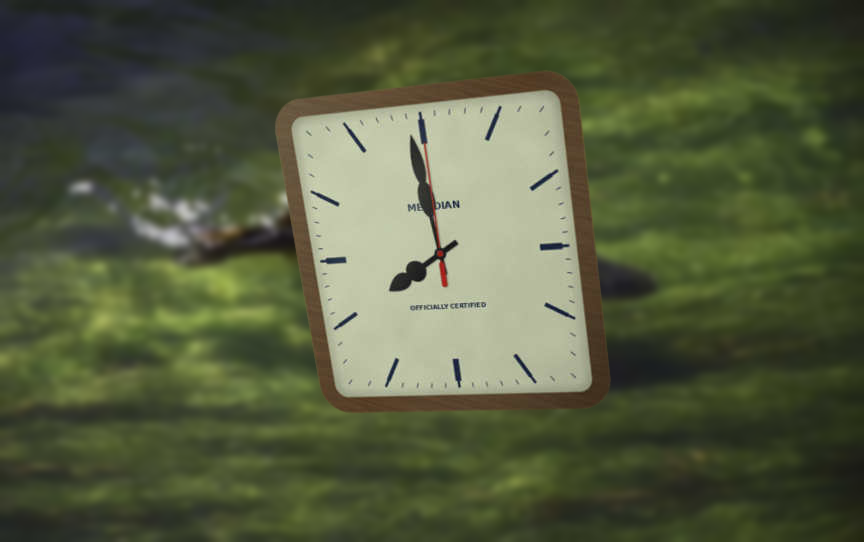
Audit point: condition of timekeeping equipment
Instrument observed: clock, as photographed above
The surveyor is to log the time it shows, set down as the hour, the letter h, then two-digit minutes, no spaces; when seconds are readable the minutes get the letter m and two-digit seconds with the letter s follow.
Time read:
7h59m00s
